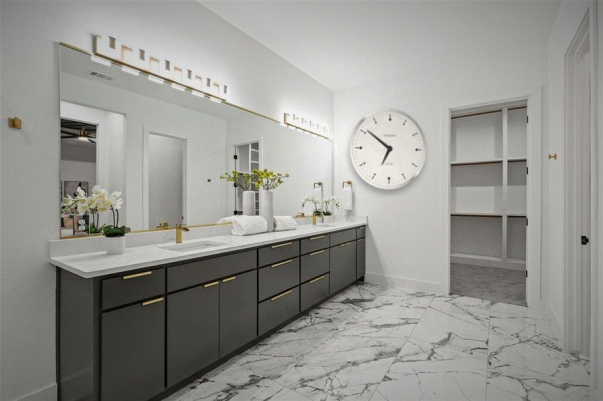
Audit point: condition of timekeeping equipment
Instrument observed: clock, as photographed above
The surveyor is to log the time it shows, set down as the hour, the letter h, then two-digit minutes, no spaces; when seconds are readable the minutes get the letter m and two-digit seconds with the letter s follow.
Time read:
6h51
